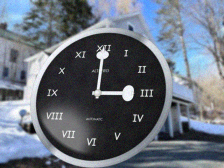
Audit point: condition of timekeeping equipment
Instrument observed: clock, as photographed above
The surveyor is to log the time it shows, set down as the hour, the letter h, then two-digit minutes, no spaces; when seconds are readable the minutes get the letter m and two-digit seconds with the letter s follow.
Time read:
3h00
